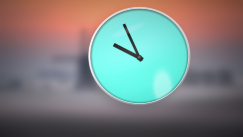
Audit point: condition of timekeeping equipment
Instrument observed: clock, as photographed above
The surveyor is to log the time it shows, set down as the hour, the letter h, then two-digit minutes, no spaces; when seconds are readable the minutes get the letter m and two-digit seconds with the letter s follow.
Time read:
9h56
